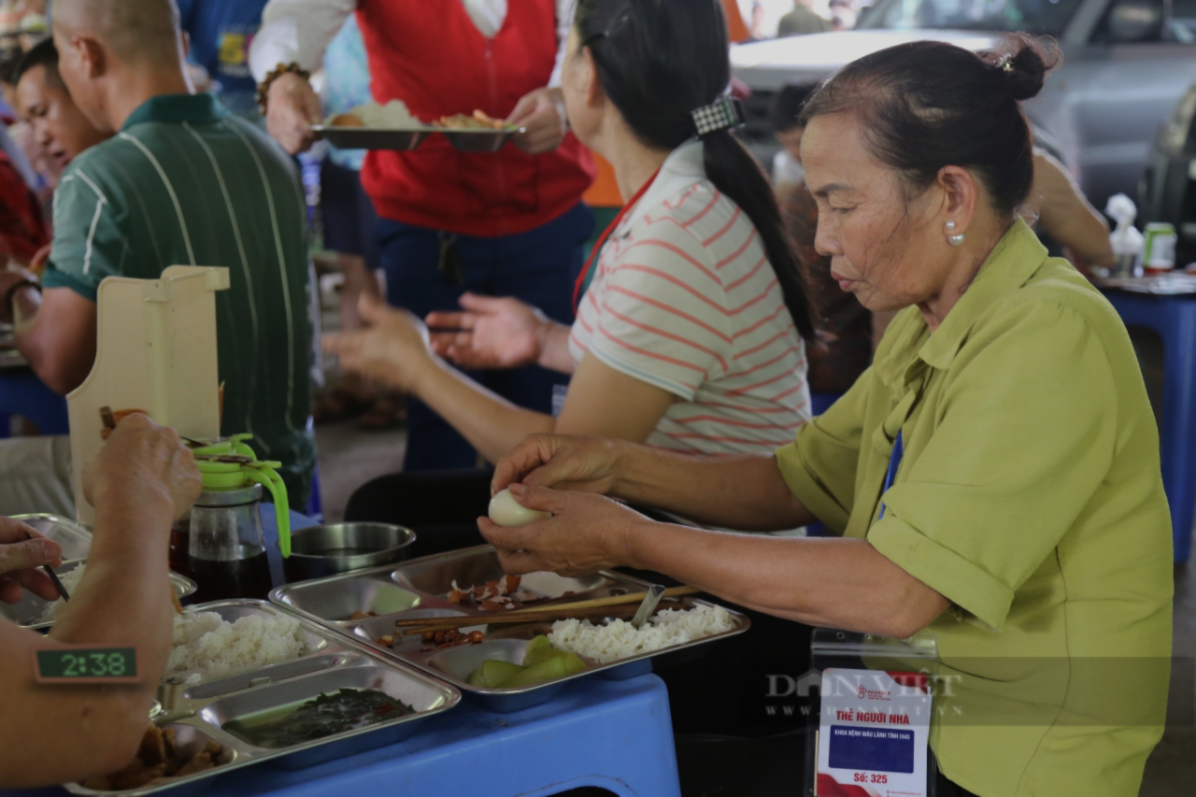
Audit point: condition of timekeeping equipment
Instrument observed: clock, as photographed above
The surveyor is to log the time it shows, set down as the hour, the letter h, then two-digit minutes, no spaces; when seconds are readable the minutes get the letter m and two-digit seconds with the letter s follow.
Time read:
2h38
